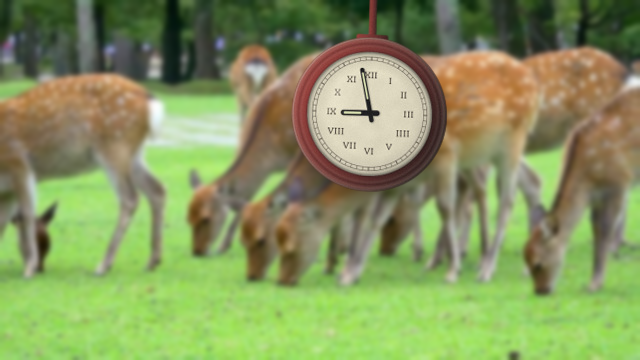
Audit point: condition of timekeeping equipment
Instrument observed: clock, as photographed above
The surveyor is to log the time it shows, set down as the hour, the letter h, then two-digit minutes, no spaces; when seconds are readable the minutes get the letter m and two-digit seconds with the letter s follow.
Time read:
8h58
